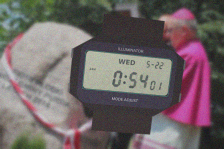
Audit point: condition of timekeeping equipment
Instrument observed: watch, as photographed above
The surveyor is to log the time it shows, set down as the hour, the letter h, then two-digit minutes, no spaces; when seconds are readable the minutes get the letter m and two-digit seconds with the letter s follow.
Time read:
0h54m01s
